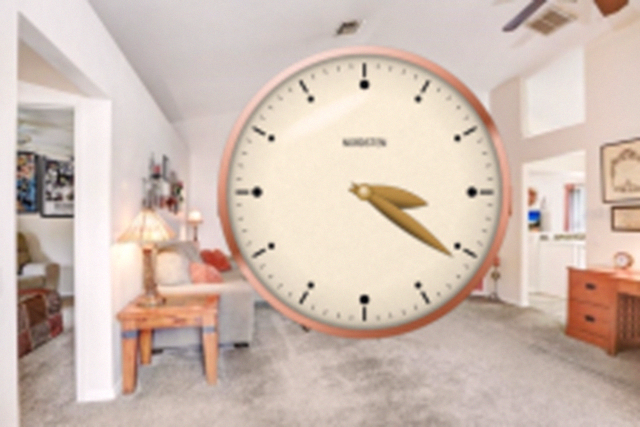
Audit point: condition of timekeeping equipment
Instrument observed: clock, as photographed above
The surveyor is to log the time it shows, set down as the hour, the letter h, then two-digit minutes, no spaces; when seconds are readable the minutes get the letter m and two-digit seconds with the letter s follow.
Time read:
3h21
